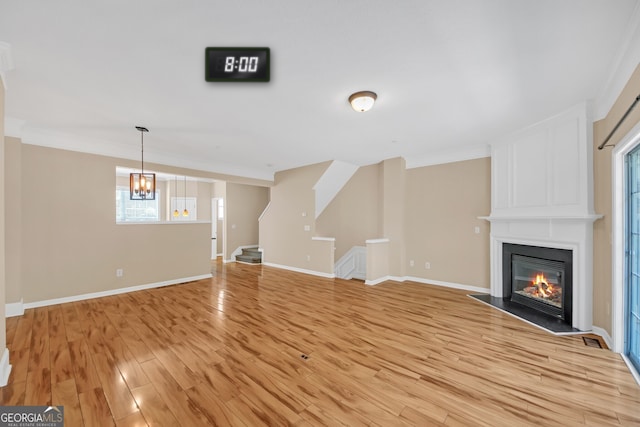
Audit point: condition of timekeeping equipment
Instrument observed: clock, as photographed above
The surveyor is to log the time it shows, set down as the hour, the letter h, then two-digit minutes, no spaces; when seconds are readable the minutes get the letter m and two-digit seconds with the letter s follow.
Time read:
8h00
